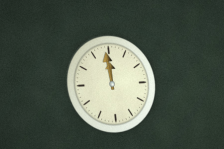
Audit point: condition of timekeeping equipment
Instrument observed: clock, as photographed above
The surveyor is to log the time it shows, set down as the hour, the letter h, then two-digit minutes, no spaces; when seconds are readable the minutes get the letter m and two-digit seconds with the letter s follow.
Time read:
11h59
